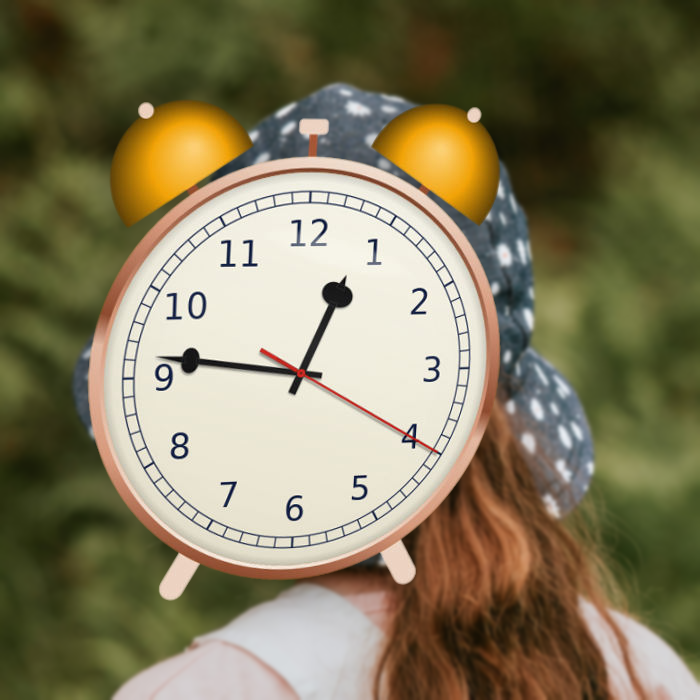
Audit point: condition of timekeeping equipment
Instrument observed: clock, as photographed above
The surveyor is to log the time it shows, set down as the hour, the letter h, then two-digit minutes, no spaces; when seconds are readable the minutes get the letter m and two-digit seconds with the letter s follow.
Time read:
12h46m20s
